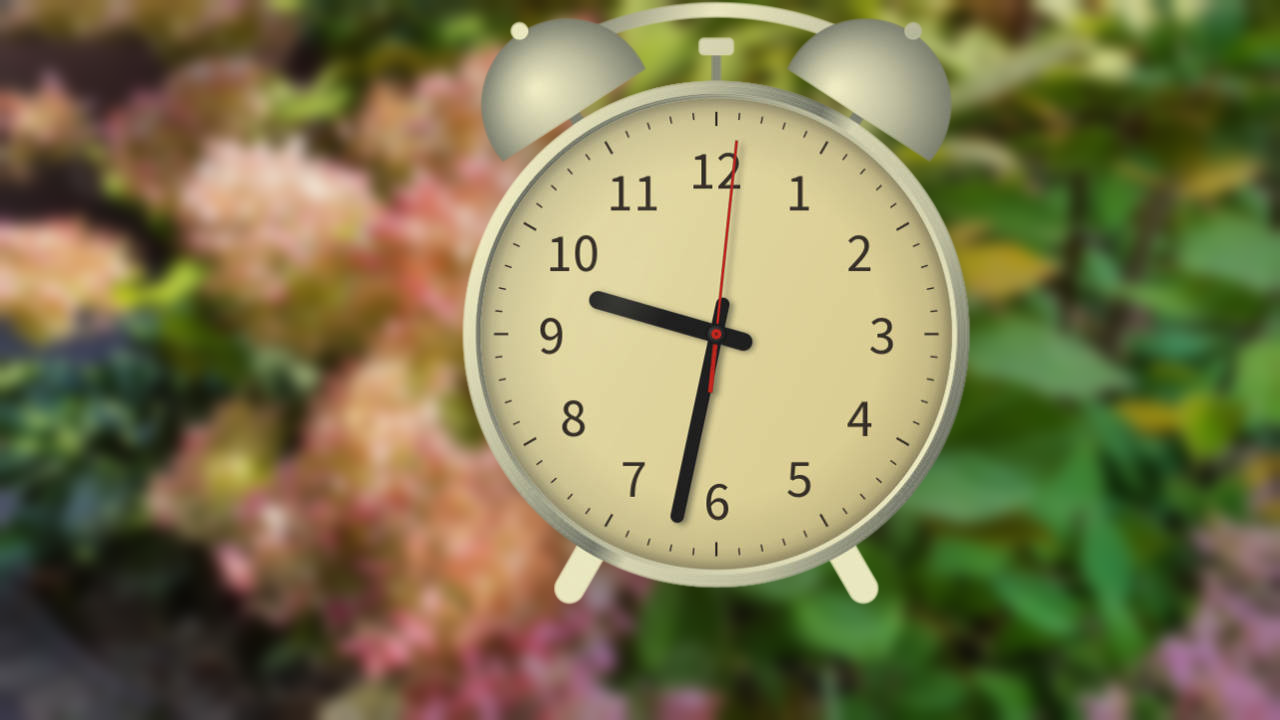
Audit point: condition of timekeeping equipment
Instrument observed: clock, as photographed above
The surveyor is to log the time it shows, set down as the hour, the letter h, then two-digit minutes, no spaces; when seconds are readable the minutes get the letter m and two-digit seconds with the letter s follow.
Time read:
9h32m01s
